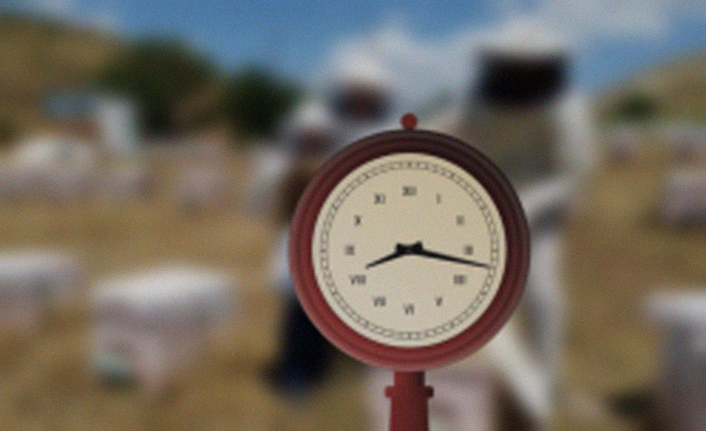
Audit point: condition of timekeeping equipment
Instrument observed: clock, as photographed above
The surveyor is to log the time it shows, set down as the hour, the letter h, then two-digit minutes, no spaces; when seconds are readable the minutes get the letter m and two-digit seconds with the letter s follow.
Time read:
8h17
